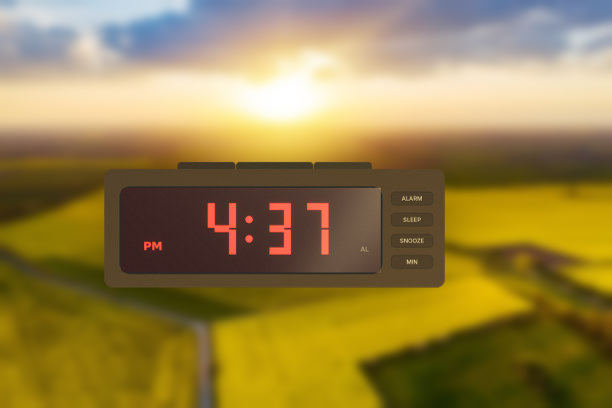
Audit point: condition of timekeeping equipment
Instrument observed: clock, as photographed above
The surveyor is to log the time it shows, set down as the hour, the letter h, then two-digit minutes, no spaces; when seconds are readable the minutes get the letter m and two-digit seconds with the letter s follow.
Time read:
4h37
